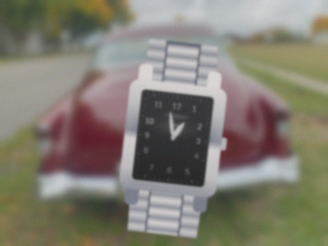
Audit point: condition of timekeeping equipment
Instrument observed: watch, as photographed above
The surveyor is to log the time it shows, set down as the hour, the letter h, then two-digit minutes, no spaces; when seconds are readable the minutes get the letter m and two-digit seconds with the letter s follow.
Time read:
12h58
